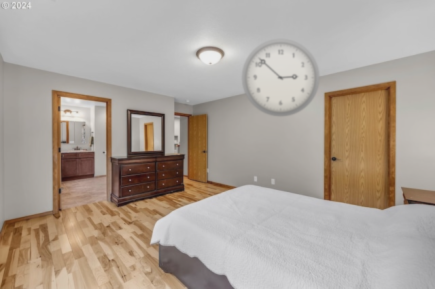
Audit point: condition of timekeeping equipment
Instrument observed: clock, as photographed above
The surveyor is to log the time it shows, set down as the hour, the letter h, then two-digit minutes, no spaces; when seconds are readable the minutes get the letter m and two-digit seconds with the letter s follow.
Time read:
2h52
